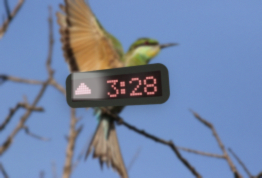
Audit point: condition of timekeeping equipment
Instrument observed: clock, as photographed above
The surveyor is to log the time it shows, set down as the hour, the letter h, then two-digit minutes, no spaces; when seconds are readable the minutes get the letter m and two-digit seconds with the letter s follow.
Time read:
3h28
